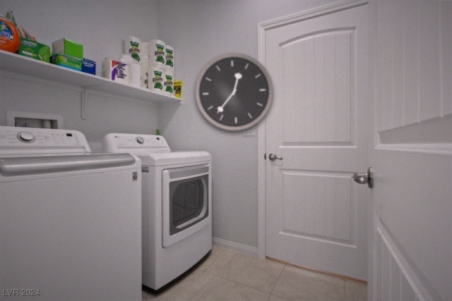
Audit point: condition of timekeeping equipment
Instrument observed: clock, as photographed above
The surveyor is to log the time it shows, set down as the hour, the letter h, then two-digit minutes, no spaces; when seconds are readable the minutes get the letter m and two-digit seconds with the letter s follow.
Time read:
12h37
